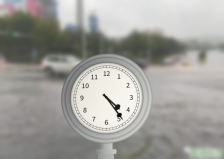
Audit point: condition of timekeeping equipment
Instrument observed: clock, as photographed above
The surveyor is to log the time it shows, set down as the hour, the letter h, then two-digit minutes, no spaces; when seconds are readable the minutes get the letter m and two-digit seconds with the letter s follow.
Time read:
4h24
